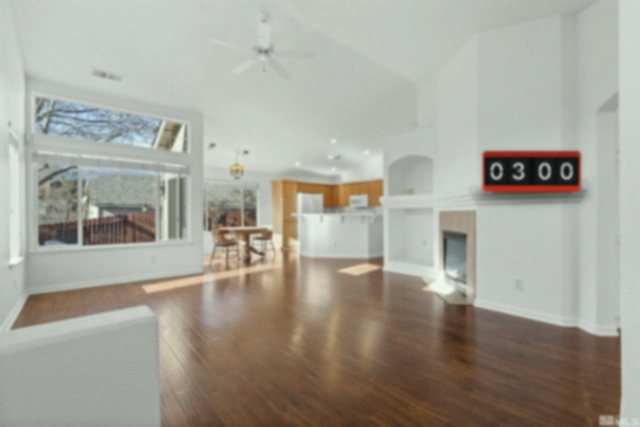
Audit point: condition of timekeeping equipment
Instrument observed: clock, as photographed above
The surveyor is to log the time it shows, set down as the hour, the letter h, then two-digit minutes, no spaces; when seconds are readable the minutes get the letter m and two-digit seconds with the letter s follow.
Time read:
3h00
